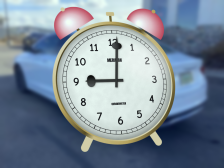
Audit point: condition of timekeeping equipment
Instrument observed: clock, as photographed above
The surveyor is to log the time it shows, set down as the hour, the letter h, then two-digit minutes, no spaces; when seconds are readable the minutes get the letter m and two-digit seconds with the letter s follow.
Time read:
9h01
